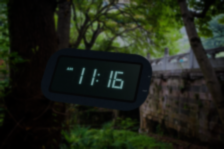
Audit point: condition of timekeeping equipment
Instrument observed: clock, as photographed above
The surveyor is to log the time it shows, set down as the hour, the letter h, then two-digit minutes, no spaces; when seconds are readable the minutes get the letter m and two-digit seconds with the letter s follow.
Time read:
11h16
